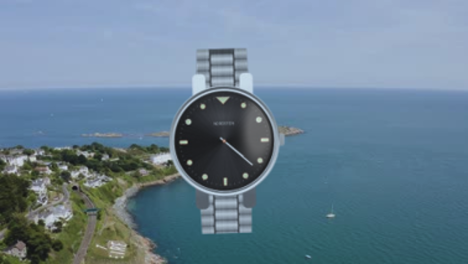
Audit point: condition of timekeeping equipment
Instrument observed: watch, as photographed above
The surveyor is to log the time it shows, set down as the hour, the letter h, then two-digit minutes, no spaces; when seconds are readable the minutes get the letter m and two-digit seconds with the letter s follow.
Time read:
4h22
